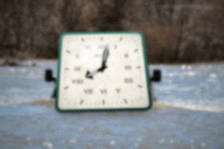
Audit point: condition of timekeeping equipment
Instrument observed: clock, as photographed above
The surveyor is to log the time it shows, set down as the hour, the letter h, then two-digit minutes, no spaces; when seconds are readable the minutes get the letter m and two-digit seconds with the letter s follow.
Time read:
8h02
